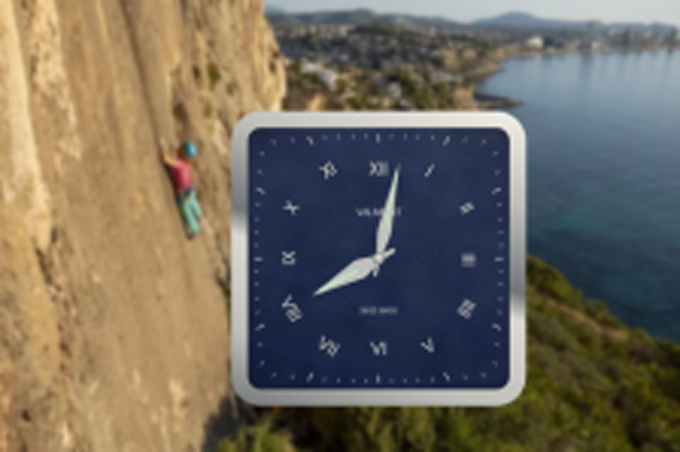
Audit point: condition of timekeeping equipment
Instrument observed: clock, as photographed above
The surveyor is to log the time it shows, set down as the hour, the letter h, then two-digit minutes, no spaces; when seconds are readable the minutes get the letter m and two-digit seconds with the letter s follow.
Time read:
8h02
